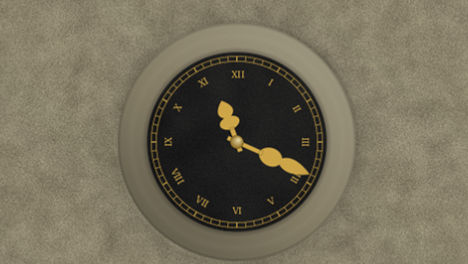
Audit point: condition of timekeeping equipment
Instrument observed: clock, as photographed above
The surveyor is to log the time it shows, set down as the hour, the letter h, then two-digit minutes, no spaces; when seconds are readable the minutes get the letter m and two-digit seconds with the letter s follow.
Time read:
11h19
